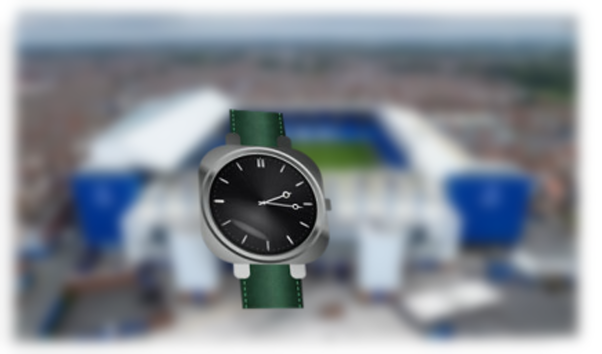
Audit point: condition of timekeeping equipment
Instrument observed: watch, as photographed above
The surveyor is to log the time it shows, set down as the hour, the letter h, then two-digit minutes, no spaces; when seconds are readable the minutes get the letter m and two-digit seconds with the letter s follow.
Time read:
2h16
